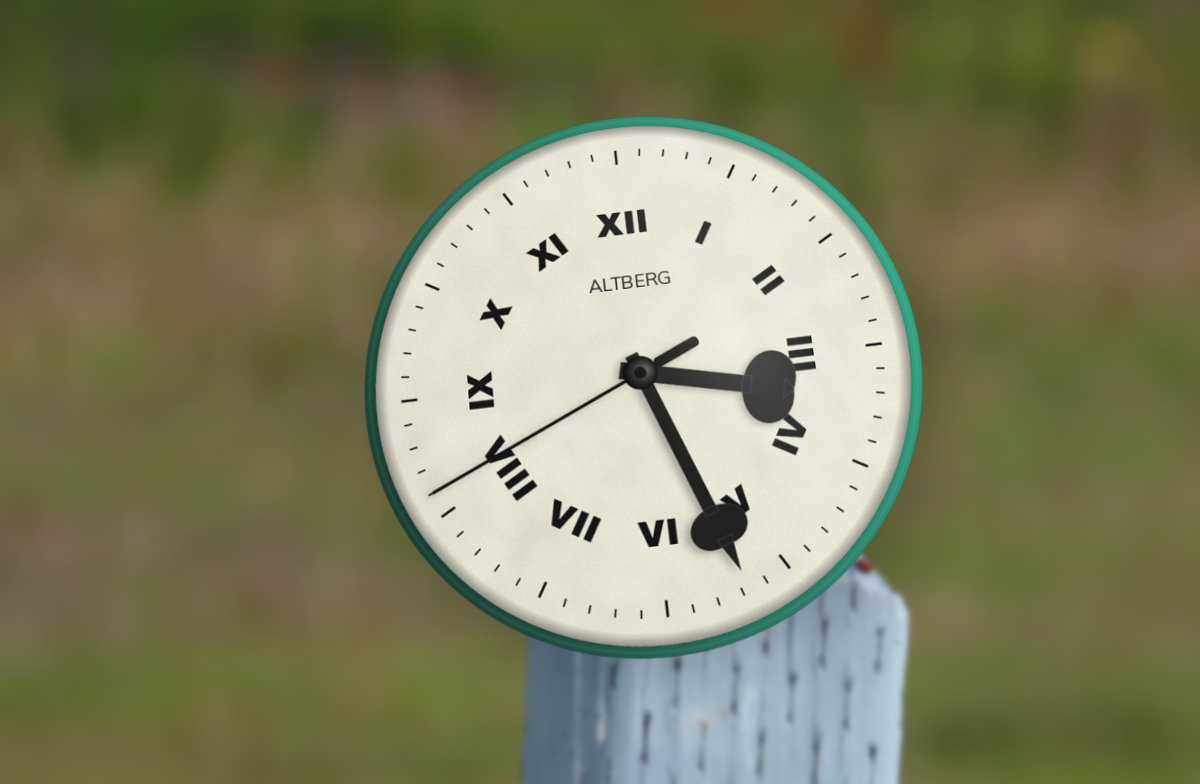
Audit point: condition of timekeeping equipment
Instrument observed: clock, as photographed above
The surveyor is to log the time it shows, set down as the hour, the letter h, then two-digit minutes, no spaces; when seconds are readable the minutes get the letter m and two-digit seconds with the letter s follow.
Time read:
3h26m41s
